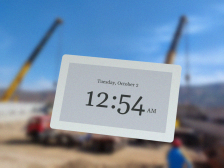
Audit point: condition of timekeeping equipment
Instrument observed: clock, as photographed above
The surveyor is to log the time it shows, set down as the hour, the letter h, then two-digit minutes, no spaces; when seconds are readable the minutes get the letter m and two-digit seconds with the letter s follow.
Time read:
12h54
